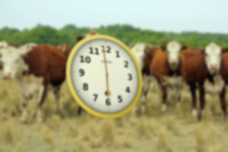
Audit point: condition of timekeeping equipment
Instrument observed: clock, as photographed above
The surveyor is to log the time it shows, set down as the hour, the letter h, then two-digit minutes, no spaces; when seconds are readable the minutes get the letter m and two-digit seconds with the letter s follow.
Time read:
5h59
